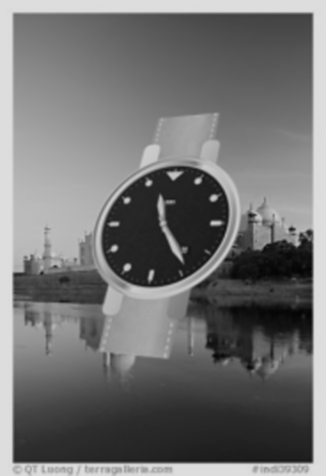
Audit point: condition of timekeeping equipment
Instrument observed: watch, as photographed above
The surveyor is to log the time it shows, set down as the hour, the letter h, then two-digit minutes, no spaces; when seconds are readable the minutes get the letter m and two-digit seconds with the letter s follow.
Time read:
11h24
